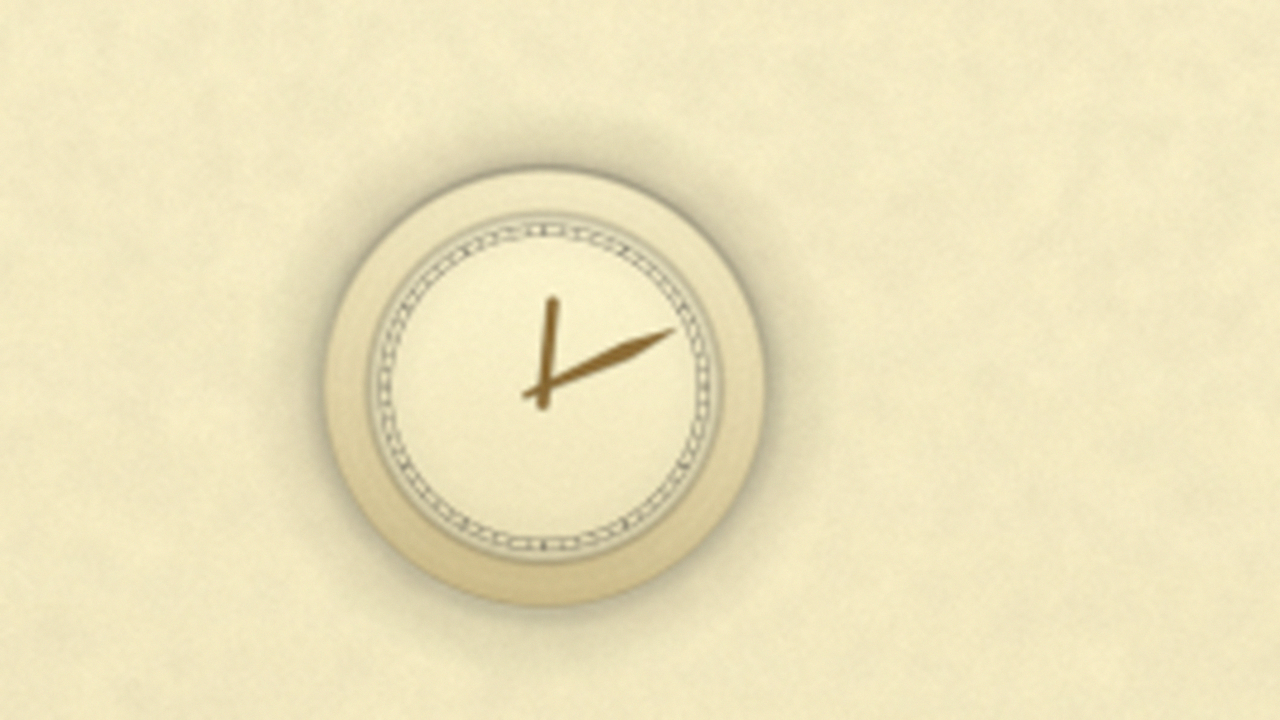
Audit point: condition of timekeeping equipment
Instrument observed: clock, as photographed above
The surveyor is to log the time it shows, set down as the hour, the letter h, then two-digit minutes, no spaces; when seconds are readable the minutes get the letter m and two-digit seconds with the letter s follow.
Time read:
12h11
